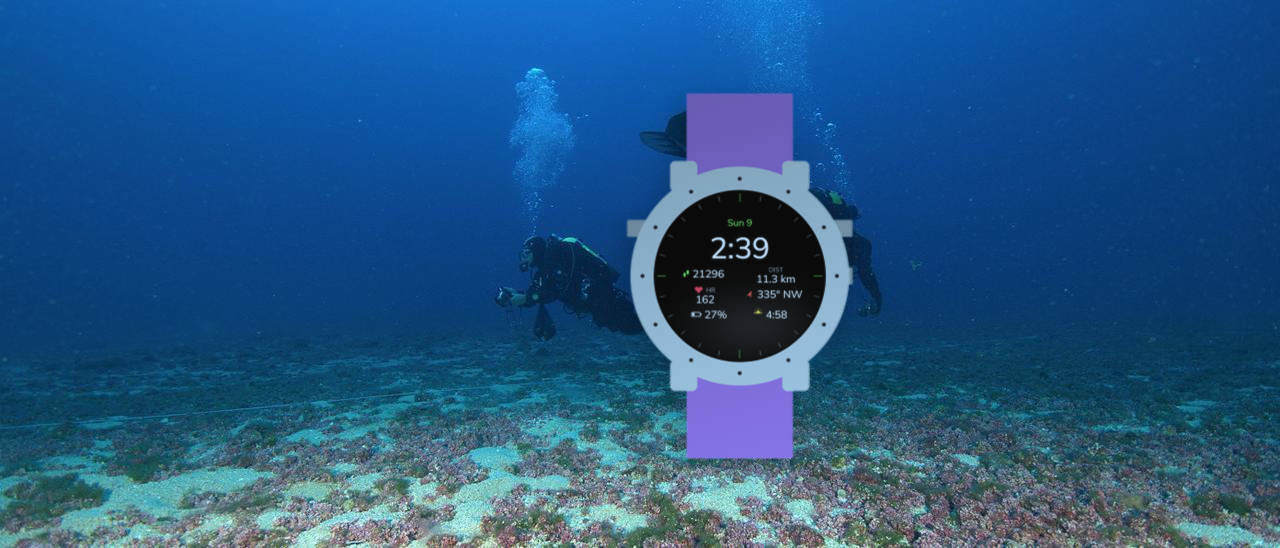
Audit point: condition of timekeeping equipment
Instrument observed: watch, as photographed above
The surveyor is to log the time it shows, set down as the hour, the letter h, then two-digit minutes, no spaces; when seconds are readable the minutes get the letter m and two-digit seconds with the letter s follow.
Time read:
2h39
